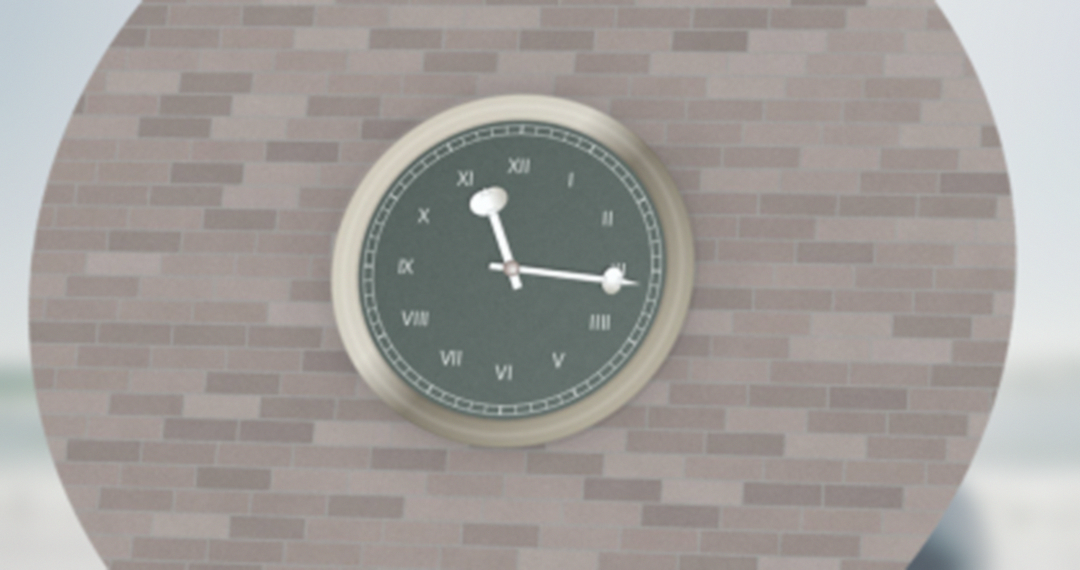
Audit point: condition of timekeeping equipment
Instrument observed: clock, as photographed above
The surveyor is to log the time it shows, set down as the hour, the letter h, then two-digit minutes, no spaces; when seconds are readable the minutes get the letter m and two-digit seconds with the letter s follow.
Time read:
11h16
